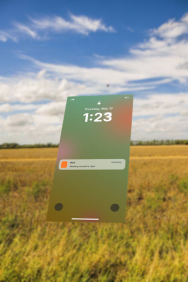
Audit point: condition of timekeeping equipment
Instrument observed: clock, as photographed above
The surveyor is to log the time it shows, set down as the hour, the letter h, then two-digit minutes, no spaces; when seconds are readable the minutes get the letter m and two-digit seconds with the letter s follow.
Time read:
1h23
